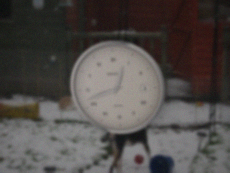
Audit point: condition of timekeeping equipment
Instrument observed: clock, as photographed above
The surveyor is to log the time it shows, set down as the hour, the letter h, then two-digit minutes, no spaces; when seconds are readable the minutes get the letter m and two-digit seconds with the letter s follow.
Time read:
12h42
